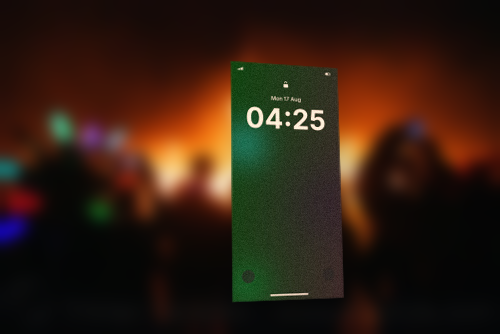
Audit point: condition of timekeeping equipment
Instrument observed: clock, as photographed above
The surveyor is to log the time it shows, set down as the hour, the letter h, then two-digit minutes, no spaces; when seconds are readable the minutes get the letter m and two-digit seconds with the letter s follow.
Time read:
4h25
